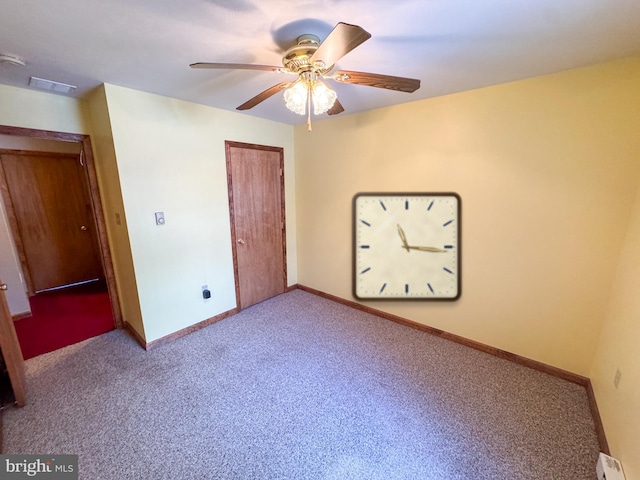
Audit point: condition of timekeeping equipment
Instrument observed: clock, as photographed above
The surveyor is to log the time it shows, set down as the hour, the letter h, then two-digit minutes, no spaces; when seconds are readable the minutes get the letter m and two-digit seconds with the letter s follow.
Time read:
11h16
